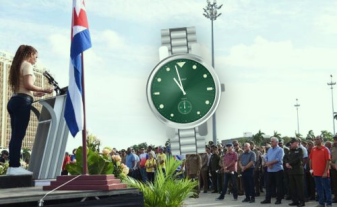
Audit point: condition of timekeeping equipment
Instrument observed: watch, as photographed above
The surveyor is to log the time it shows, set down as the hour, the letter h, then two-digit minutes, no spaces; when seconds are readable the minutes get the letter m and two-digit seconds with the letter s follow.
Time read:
10h58
